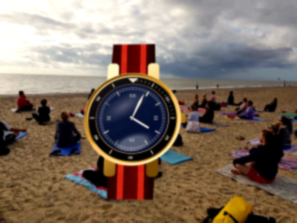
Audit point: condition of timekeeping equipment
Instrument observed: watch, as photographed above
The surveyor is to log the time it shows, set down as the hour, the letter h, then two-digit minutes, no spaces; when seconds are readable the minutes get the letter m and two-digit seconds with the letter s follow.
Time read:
4h04
